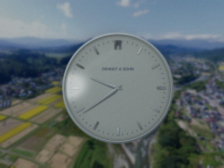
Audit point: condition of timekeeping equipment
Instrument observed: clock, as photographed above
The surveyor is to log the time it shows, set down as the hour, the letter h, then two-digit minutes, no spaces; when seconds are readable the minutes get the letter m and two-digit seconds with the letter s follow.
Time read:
9h39
